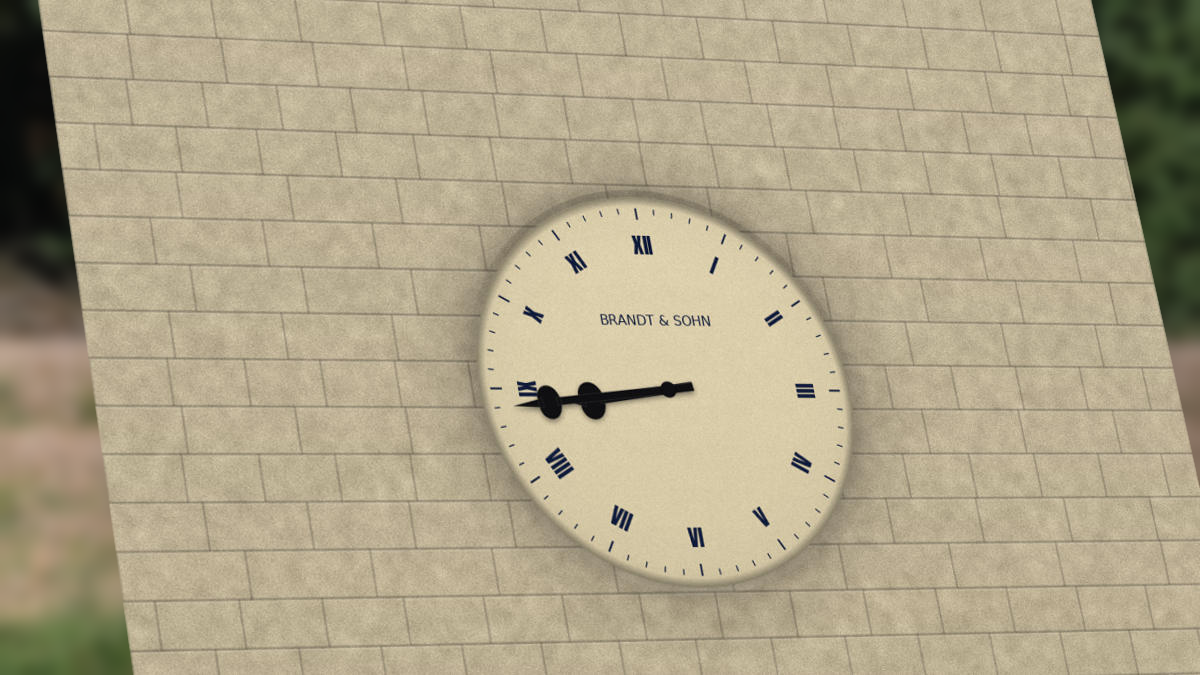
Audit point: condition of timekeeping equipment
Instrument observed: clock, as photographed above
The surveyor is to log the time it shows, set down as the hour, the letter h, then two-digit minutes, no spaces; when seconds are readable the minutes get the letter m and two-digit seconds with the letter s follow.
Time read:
8h44
